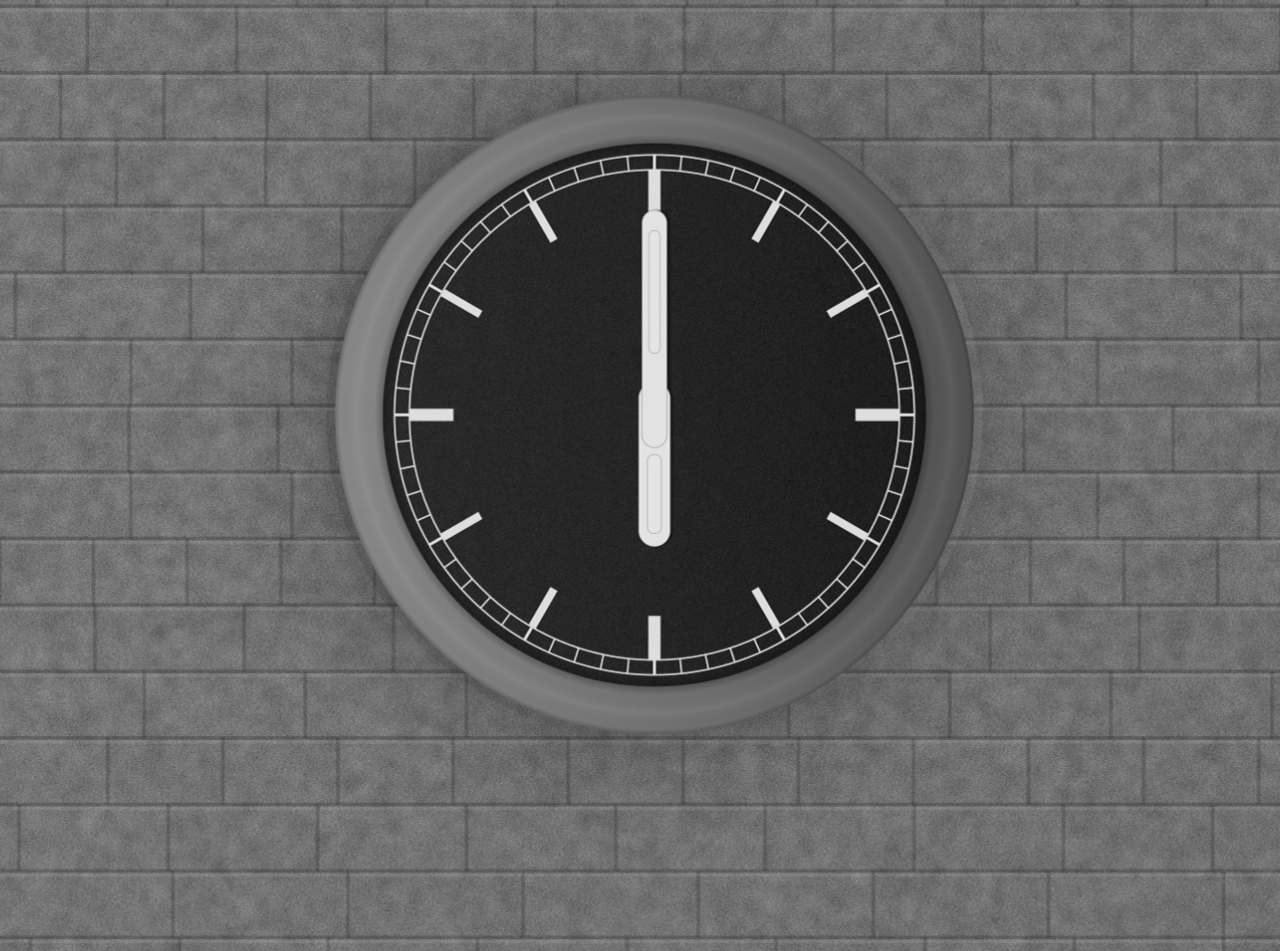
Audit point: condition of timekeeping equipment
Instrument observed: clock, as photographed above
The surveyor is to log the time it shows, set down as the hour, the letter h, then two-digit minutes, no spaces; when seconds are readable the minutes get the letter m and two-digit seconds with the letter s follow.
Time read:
6h00
